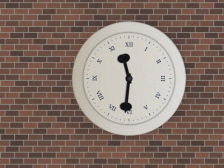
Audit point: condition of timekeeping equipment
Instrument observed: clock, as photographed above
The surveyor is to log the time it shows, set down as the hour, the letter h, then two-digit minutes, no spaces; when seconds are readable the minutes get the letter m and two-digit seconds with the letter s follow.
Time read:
11h31
